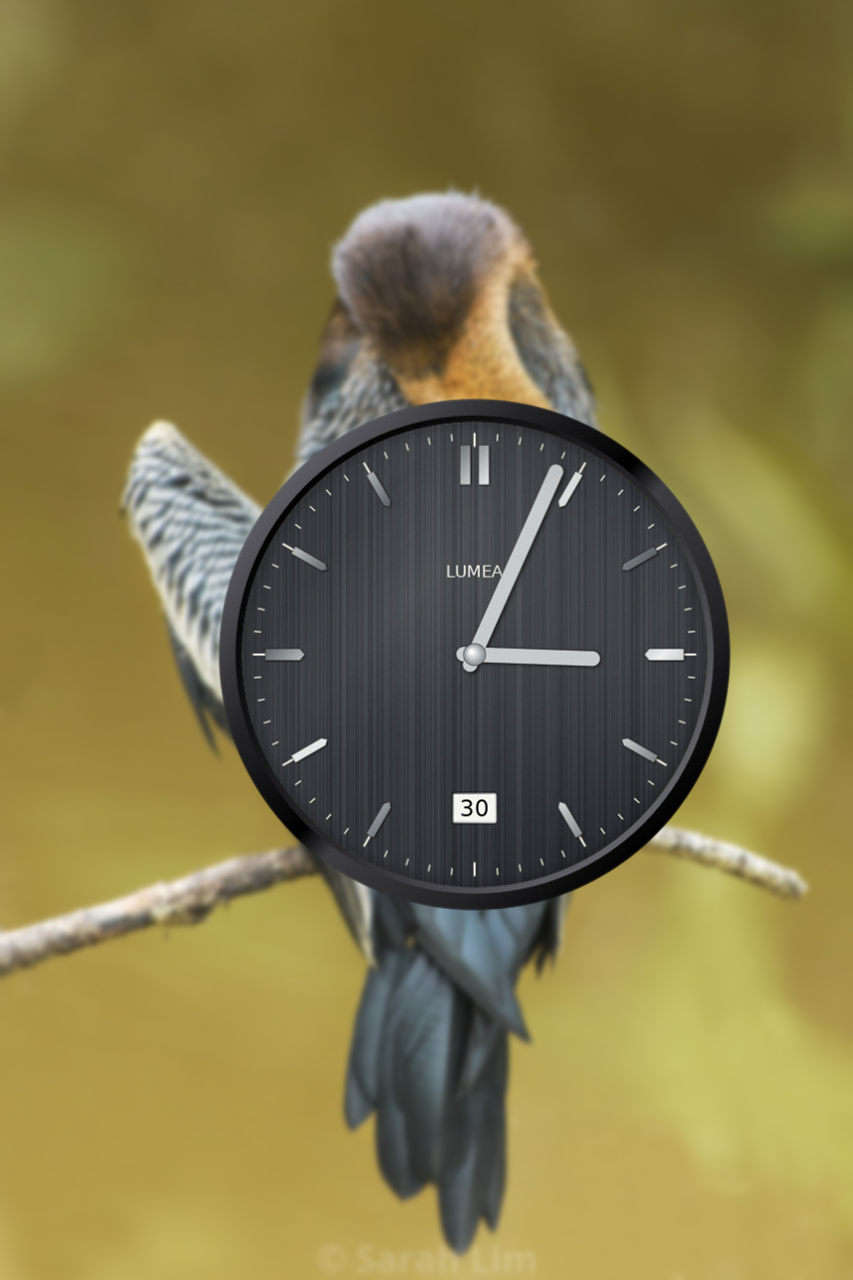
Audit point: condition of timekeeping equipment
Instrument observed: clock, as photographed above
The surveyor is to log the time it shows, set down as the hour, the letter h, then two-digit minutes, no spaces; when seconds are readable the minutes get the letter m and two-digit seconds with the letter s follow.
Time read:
3h04
